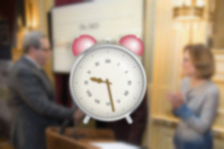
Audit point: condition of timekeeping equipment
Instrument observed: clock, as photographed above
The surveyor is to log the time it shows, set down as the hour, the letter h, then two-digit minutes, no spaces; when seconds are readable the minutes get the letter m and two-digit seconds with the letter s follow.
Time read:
9h28
